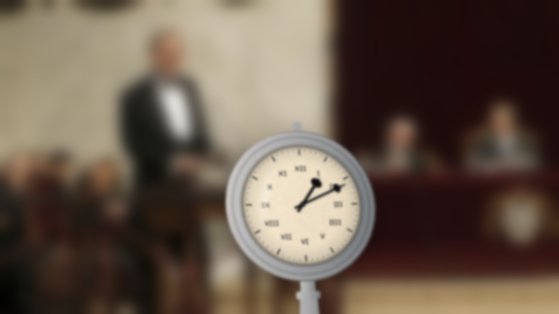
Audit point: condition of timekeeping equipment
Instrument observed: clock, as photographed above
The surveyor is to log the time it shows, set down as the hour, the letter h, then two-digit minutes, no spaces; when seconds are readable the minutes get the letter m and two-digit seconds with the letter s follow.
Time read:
1h11
